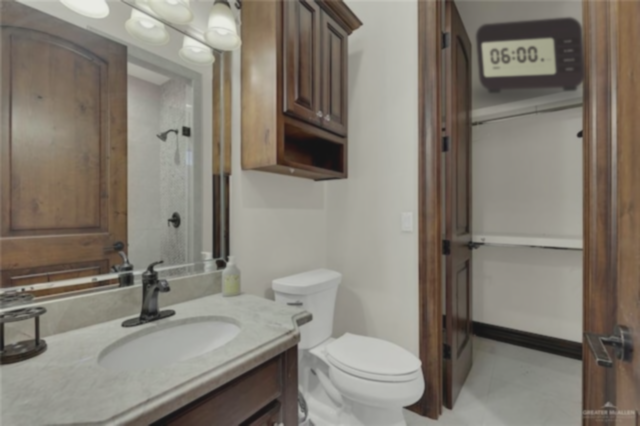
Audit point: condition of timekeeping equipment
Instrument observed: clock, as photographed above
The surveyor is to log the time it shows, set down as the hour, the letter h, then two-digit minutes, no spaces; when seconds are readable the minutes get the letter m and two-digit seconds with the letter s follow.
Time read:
6h00
